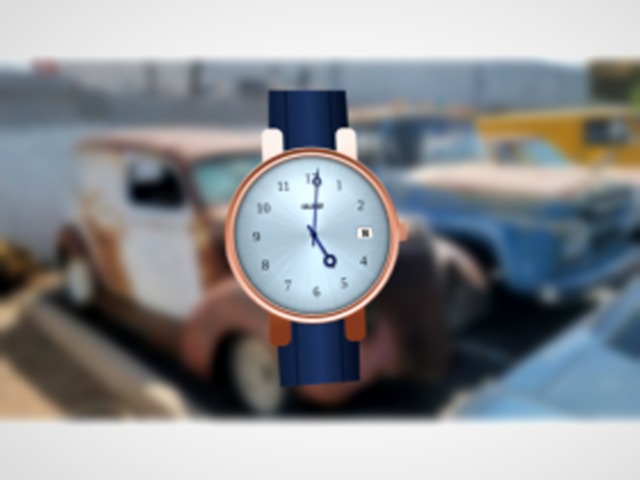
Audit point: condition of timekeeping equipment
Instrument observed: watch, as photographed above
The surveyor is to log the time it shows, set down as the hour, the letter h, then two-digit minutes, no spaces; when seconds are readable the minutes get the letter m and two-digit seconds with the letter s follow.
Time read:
5h01
